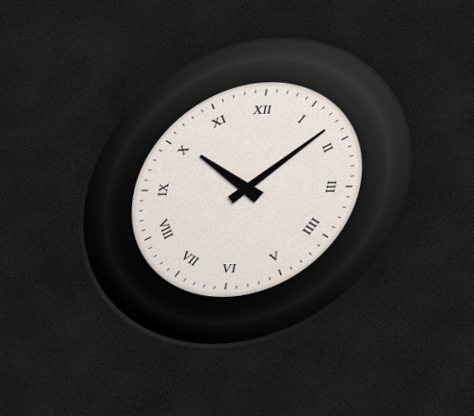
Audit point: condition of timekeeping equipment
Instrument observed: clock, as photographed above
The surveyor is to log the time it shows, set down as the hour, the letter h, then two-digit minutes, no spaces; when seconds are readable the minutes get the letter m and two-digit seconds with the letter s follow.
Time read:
10h08
